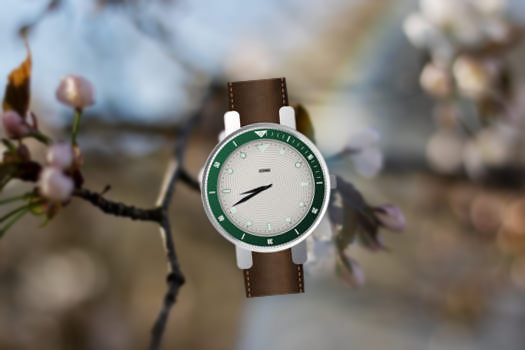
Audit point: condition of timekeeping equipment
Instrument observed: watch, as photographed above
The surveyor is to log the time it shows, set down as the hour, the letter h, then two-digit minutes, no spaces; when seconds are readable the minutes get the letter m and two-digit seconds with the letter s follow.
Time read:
8h41
